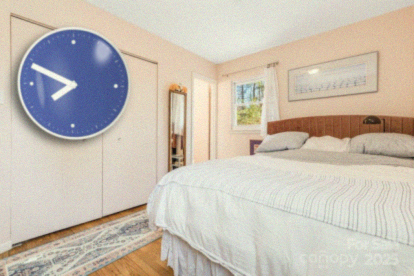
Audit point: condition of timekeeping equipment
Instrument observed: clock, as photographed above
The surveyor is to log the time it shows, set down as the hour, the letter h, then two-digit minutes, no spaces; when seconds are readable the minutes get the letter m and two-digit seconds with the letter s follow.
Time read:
7h49
